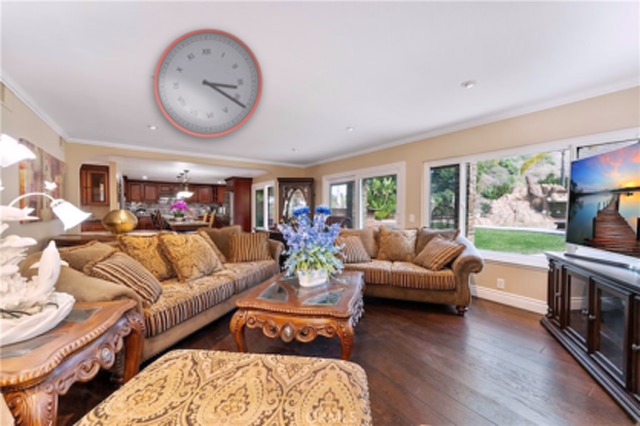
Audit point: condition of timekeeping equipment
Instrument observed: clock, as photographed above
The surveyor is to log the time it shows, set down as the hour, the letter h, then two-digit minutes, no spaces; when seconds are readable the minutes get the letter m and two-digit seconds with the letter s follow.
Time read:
3h21
